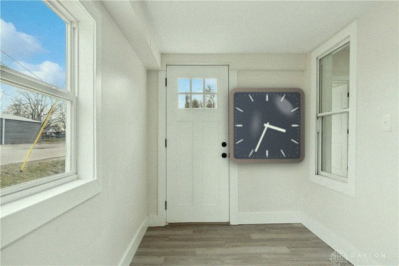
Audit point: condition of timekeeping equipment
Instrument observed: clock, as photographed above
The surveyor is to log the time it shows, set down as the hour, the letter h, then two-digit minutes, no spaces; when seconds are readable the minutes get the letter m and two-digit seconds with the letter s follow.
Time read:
3h34
